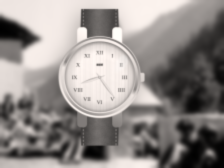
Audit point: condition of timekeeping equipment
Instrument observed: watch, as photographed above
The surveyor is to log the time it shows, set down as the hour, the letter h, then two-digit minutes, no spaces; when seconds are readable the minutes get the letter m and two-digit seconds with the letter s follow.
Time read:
8h24
